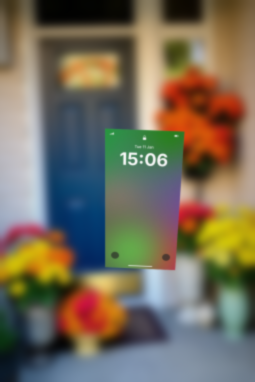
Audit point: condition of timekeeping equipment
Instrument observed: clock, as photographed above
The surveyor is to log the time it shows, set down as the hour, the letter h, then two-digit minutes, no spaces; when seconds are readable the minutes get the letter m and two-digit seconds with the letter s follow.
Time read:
15h06
